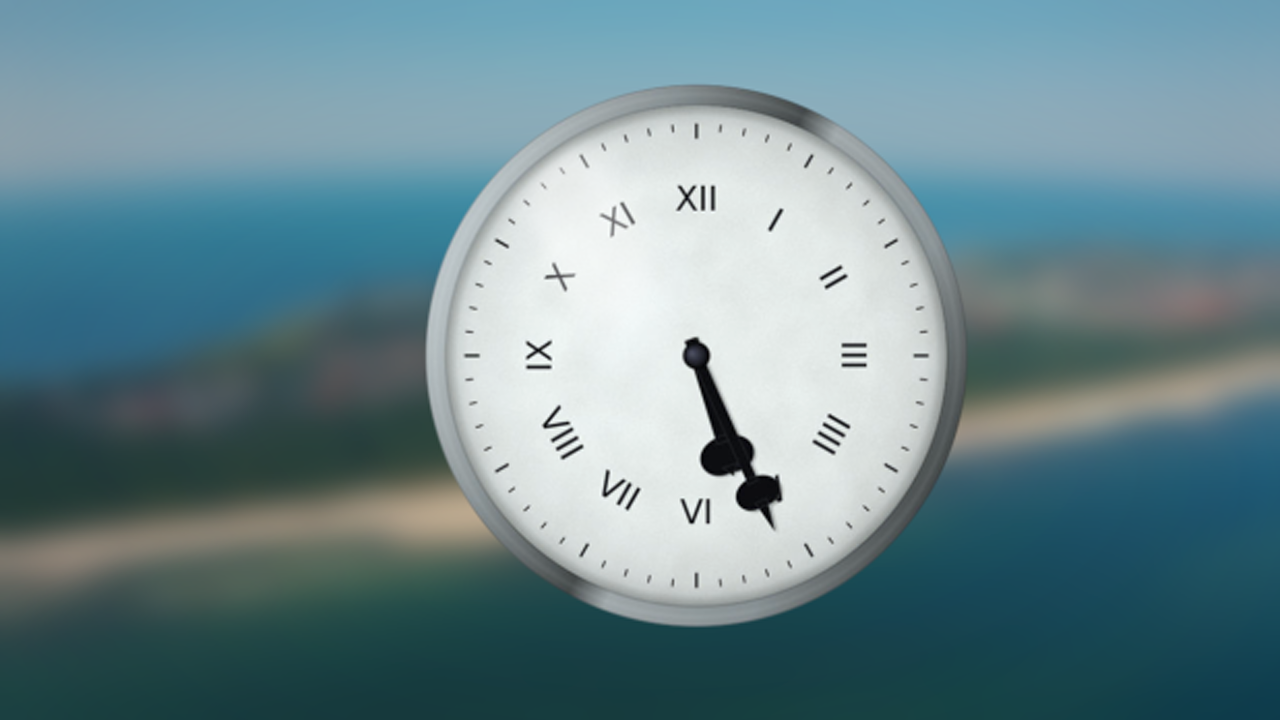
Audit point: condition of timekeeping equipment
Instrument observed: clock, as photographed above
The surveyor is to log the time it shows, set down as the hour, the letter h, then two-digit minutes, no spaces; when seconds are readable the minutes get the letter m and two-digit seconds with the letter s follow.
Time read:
5h26
